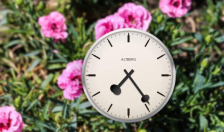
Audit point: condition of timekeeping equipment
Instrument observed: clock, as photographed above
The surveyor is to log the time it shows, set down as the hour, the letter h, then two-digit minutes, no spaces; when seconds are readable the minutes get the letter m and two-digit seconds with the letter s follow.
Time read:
7h24
